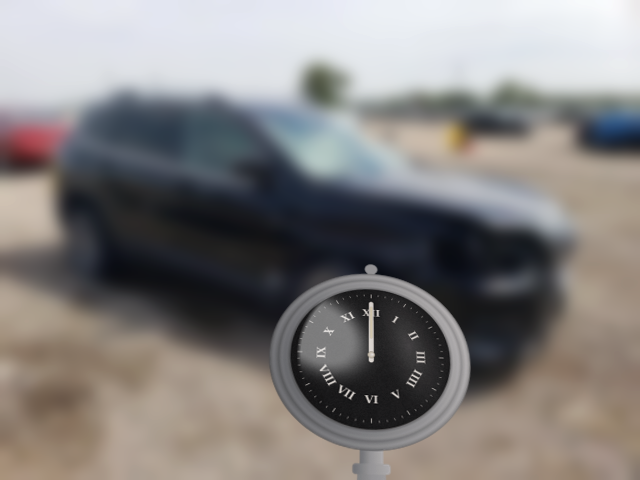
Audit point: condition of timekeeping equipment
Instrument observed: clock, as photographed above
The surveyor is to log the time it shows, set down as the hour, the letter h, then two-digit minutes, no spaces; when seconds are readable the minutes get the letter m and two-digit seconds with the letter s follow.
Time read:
12h00
